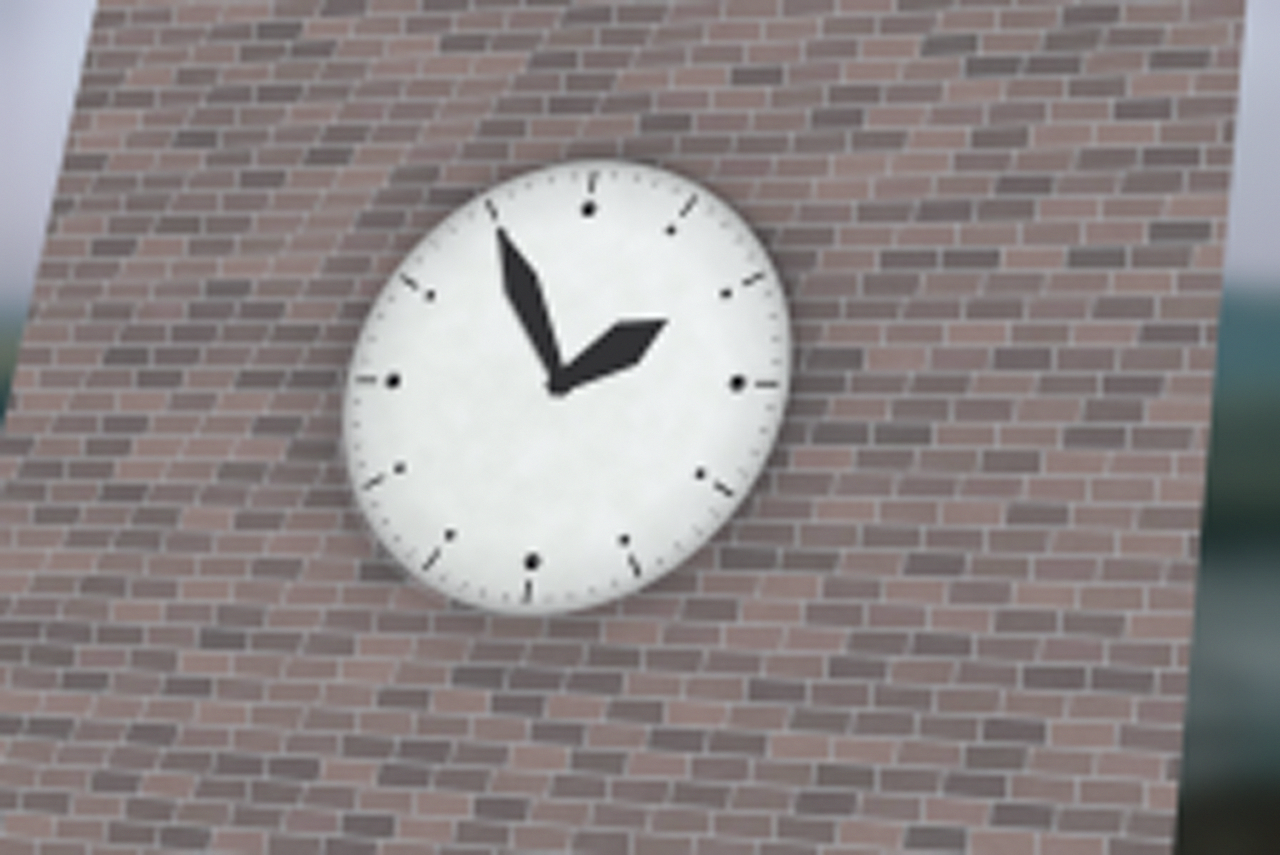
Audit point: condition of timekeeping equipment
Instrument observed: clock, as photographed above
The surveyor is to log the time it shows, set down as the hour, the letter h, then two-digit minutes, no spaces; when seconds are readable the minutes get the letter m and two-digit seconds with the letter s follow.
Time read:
1h55
